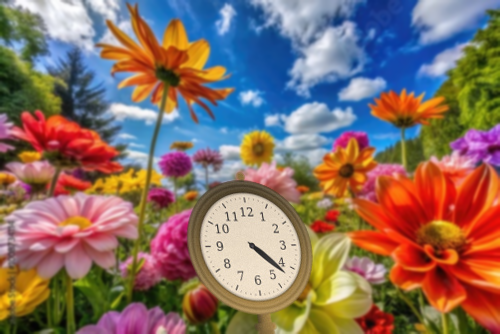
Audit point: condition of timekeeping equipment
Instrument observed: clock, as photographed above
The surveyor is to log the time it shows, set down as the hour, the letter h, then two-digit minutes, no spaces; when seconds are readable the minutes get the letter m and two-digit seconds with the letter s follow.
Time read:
4h22
